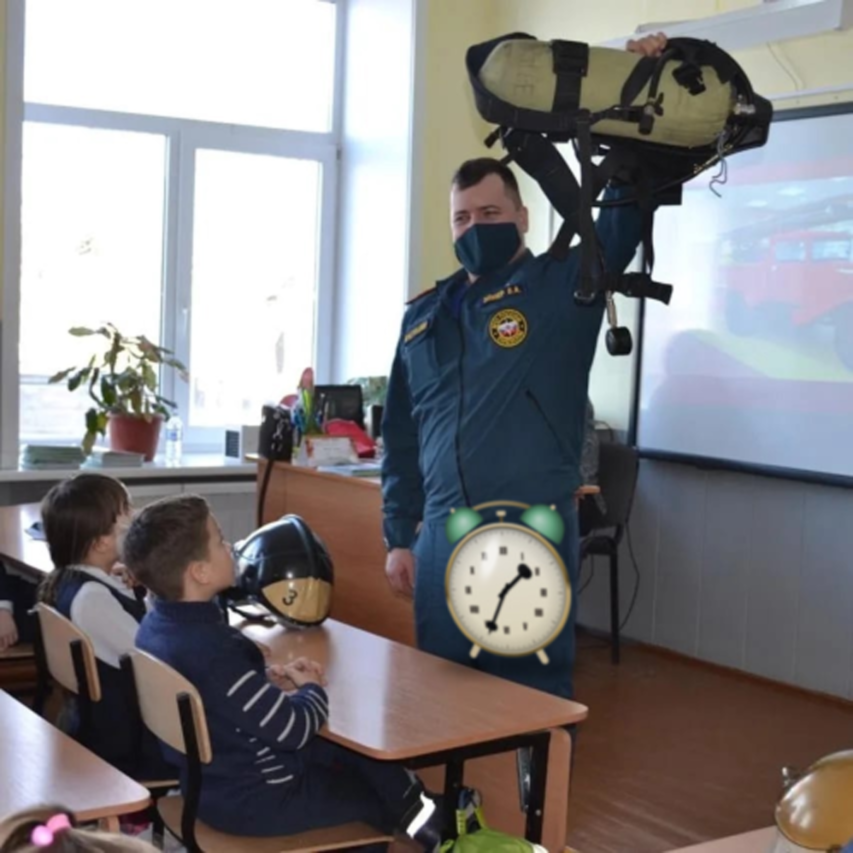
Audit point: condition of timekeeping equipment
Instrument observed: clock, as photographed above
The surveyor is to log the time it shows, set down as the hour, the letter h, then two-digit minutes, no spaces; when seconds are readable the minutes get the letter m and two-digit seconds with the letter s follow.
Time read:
1h34
